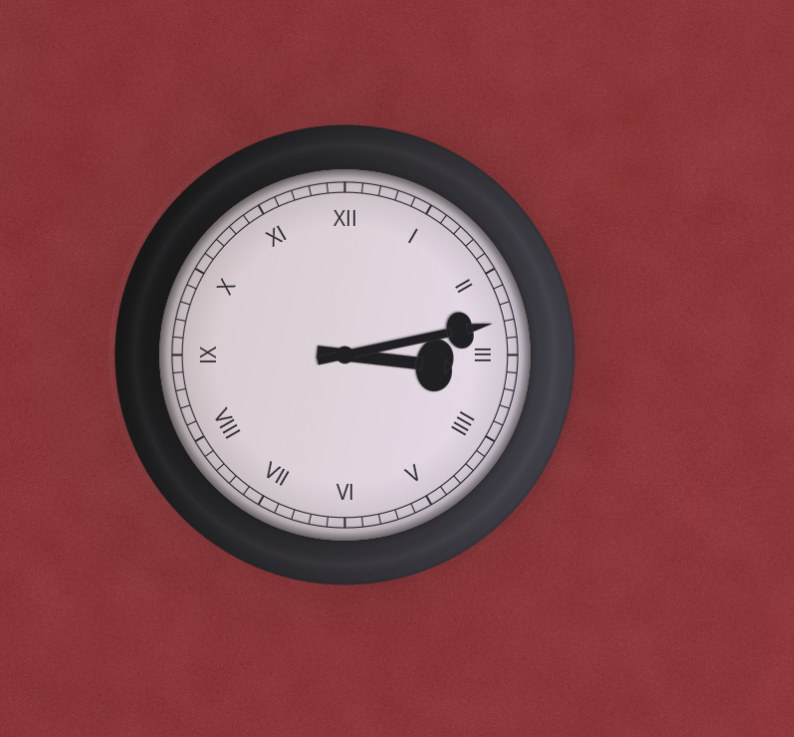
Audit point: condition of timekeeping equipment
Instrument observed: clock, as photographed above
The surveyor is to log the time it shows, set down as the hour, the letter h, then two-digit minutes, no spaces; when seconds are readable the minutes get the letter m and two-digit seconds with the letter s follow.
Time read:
3h13
